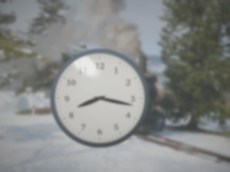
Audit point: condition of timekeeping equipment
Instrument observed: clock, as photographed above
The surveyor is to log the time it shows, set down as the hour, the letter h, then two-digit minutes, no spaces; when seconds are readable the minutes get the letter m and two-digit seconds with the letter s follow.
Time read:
8h17
